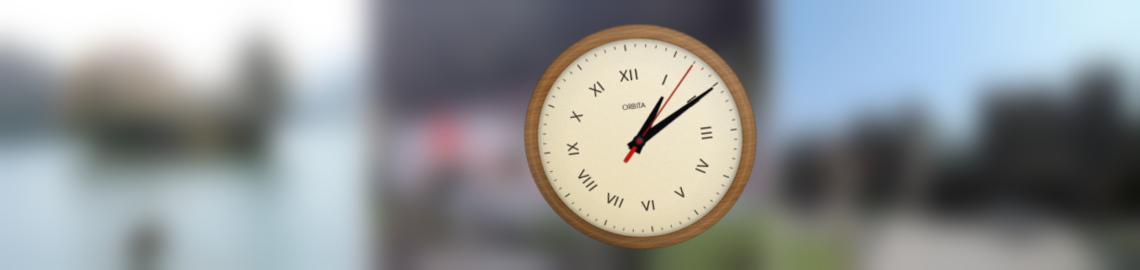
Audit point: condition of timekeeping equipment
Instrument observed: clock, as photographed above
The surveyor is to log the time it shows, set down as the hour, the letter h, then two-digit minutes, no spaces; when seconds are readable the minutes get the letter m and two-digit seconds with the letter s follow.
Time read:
1h10m07s
